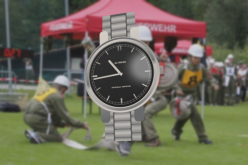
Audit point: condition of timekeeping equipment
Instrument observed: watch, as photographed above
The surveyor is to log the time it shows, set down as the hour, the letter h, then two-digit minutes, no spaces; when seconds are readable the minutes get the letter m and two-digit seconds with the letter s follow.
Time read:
10h44
